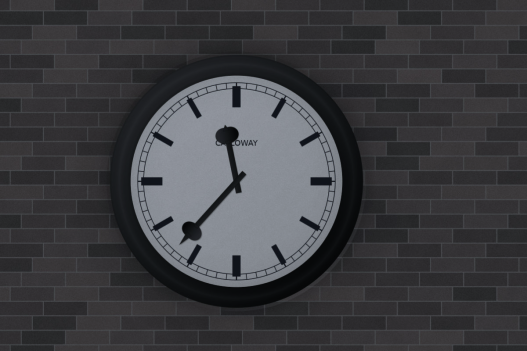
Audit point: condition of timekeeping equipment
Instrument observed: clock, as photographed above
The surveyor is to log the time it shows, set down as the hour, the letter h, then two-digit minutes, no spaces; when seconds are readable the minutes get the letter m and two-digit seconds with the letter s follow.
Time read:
11h37
